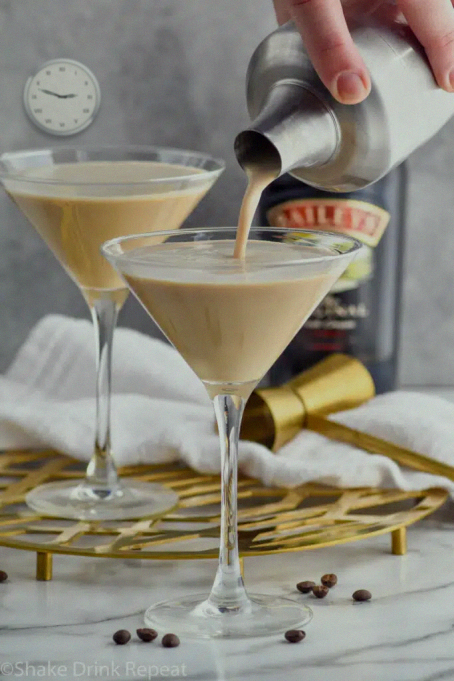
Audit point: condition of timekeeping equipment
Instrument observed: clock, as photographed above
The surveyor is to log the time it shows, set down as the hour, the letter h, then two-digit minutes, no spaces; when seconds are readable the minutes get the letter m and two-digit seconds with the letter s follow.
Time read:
2h48
